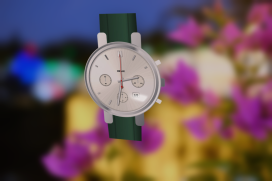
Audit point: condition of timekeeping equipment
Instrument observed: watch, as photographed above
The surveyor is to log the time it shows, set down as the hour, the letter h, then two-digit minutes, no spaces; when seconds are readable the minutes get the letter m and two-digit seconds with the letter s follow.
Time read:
2h32
